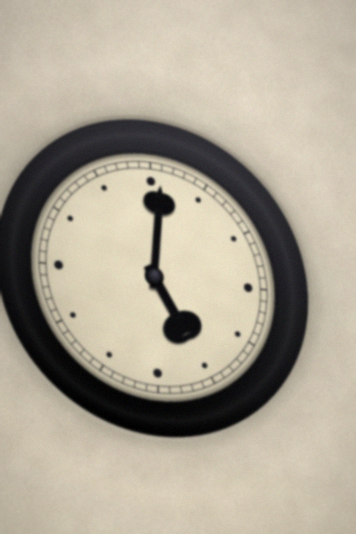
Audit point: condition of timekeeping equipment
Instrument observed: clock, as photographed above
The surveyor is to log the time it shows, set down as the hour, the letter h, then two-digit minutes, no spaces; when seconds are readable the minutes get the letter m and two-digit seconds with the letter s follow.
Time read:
5h01
